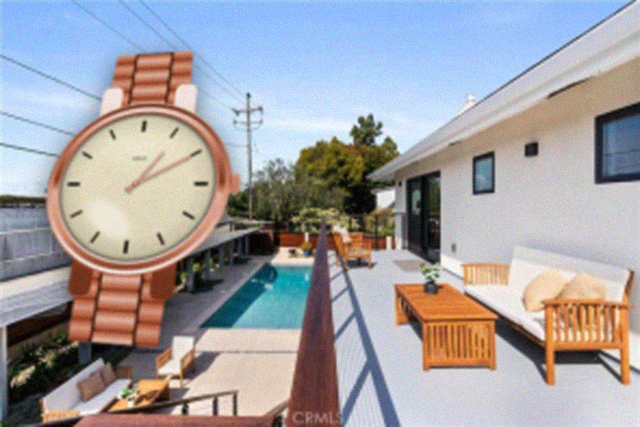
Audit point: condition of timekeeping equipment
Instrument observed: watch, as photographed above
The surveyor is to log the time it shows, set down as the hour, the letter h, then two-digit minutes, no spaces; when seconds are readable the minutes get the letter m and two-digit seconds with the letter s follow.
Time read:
1h10
